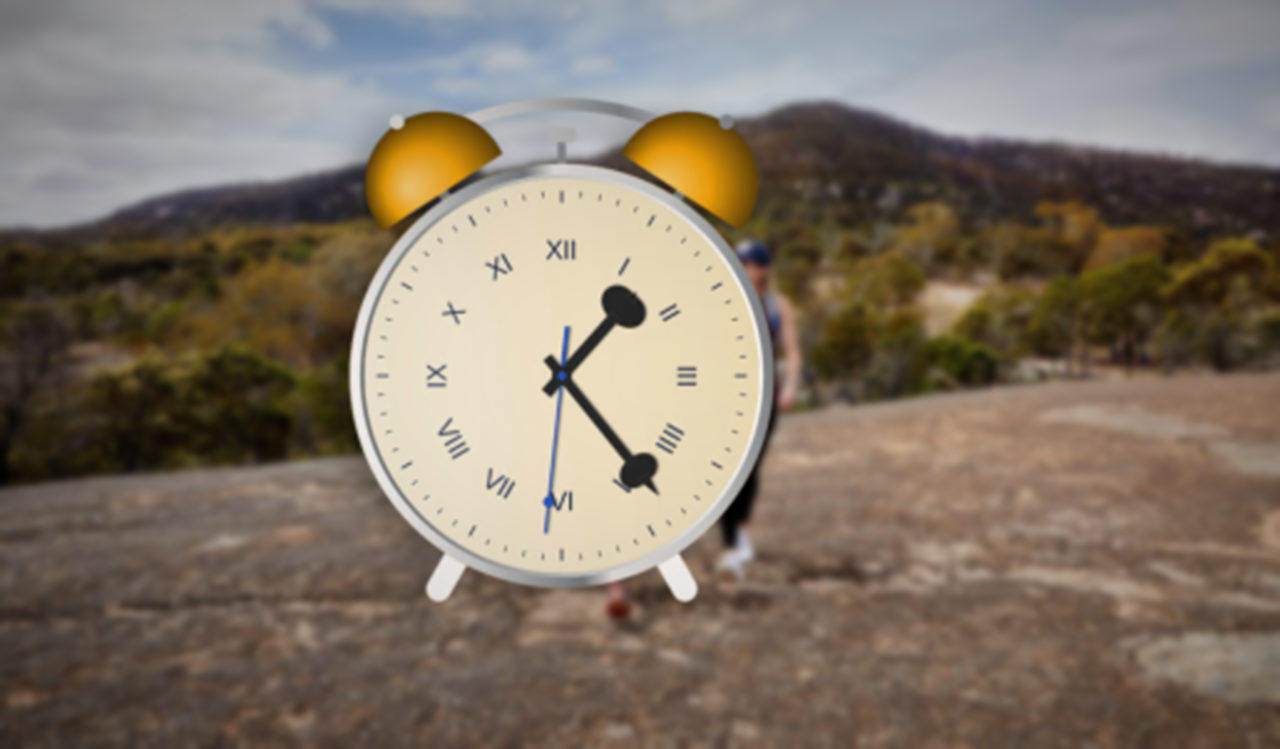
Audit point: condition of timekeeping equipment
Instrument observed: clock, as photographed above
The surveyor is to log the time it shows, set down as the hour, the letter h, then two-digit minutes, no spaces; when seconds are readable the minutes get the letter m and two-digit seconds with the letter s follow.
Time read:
1h23m31s
